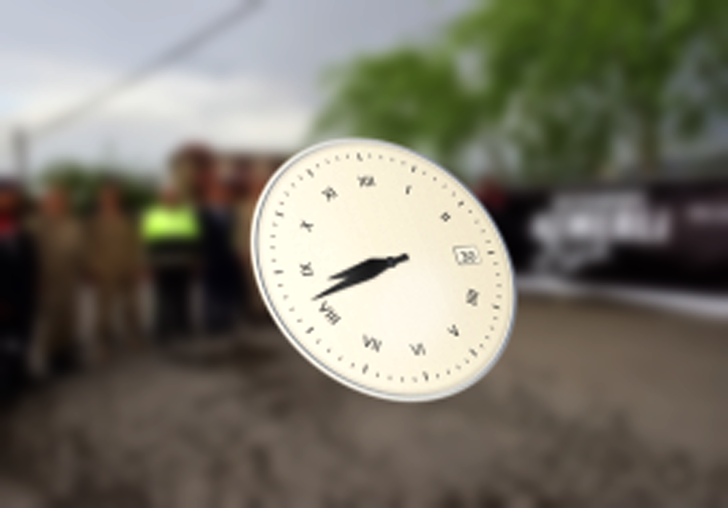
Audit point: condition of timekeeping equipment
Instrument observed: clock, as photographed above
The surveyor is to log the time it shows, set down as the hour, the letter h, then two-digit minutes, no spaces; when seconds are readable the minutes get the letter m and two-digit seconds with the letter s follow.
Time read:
8h42
